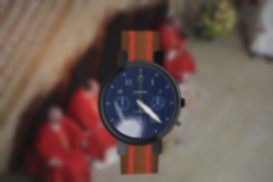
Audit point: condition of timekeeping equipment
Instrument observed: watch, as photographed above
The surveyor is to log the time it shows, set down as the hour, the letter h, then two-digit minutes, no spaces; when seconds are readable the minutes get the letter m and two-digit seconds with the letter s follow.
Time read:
4h22
